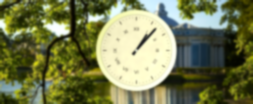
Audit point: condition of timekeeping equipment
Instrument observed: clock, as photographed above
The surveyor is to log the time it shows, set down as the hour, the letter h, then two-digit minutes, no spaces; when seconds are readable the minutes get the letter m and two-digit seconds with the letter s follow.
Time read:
1h07
